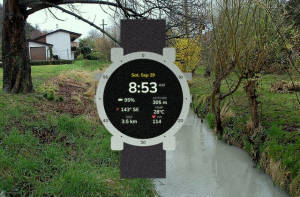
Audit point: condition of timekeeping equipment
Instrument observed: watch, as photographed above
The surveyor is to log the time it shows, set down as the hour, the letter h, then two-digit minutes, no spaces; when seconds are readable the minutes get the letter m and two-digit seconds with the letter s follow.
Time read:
8h53
